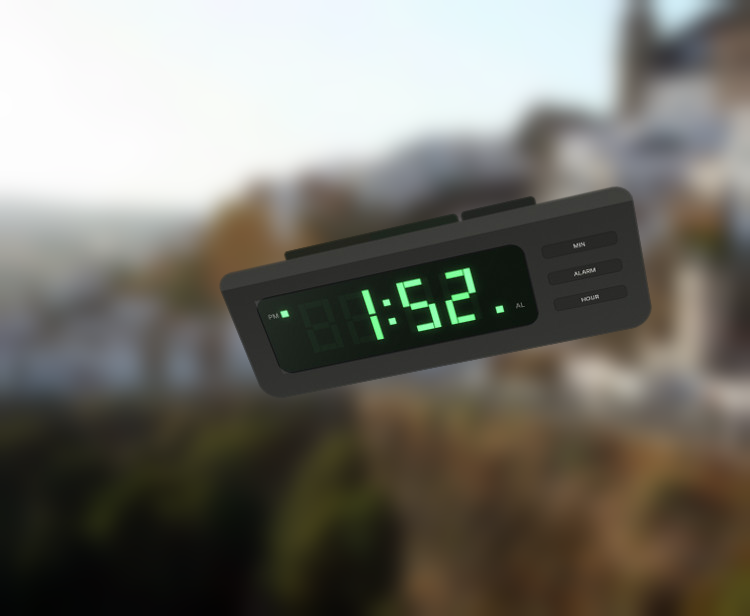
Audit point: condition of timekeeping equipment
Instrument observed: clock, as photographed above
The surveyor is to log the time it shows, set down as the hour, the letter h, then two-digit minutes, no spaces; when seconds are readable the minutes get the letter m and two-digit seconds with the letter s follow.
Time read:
1h52
